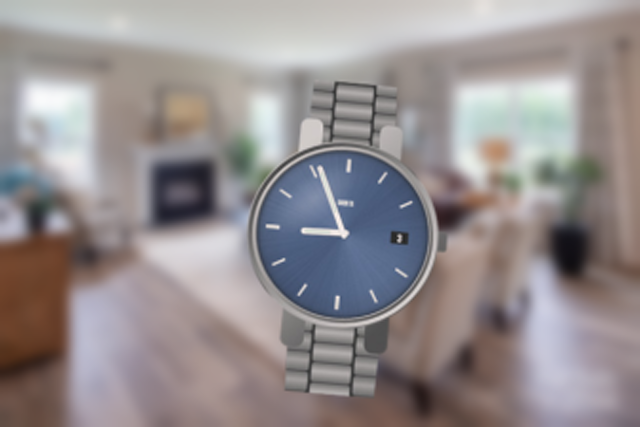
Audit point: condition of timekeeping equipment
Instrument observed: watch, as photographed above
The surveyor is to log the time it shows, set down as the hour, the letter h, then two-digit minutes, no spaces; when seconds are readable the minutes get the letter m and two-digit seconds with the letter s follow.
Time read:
8h56
